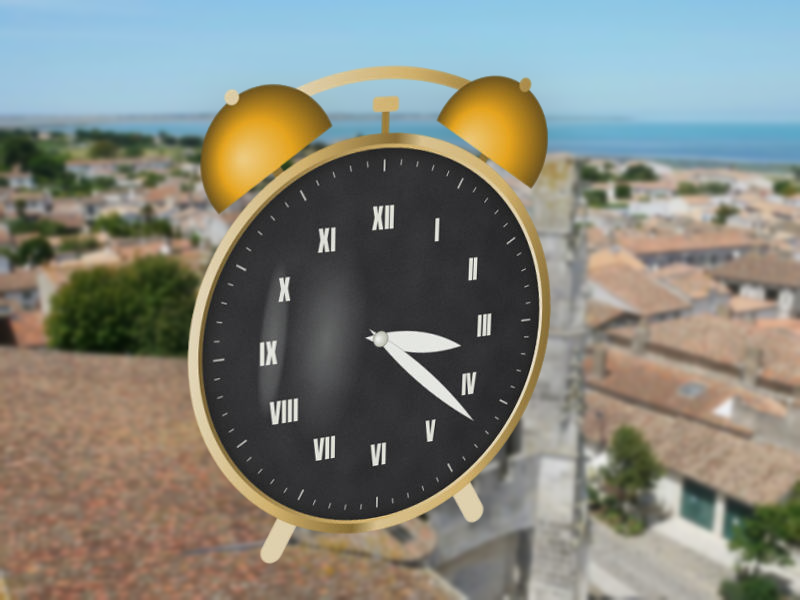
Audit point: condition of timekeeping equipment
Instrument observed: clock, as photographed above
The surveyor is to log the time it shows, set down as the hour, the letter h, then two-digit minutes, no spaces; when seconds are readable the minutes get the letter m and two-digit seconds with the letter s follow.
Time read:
3h22
